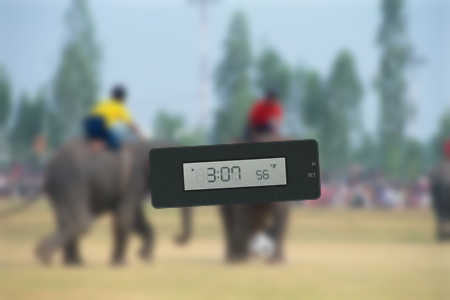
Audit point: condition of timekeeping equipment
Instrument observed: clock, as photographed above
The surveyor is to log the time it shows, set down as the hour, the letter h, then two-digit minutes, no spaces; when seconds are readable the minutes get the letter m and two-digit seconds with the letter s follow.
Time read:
3h07
